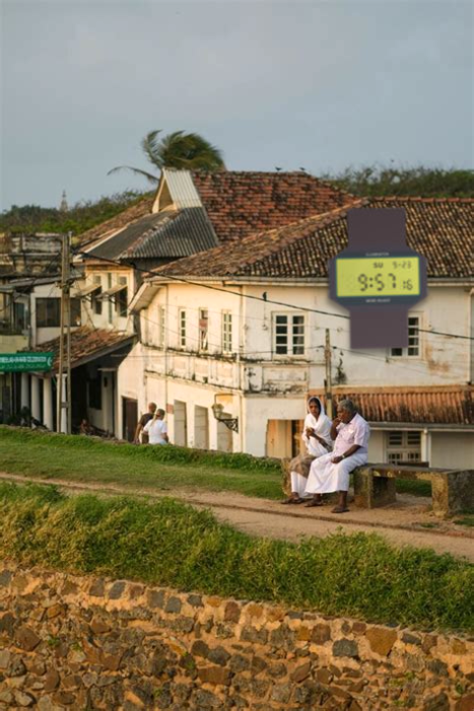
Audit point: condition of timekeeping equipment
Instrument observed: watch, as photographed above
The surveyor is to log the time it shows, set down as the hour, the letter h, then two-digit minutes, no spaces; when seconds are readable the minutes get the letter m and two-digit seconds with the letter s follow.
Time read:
9h57m16s
